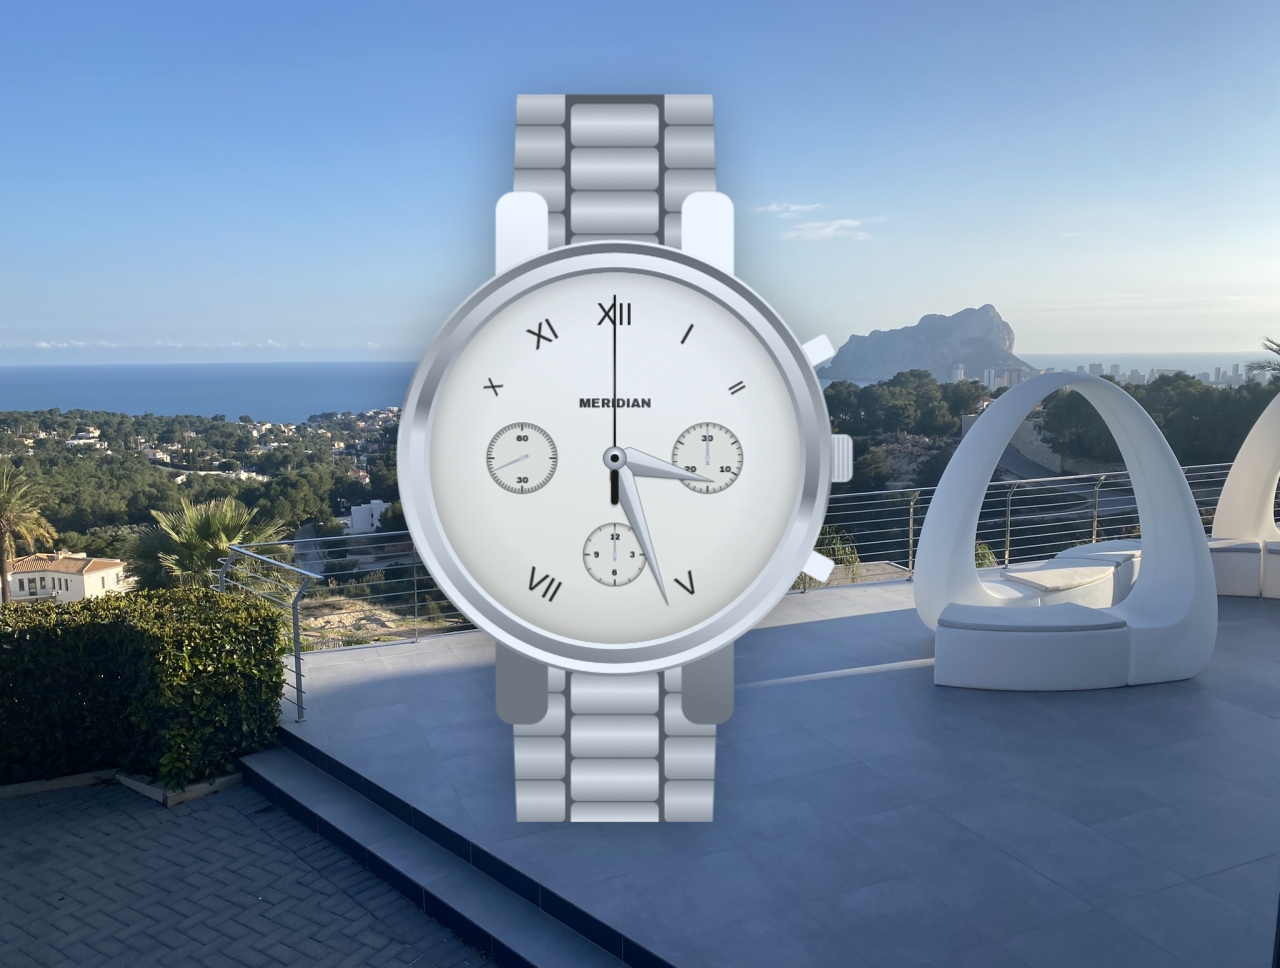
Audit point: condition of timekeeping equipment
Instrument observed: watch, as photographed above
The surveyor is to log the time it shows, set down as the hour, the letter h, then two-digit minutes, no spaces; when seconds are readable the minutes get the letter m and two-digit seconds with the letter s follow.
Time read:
3h26m41s
